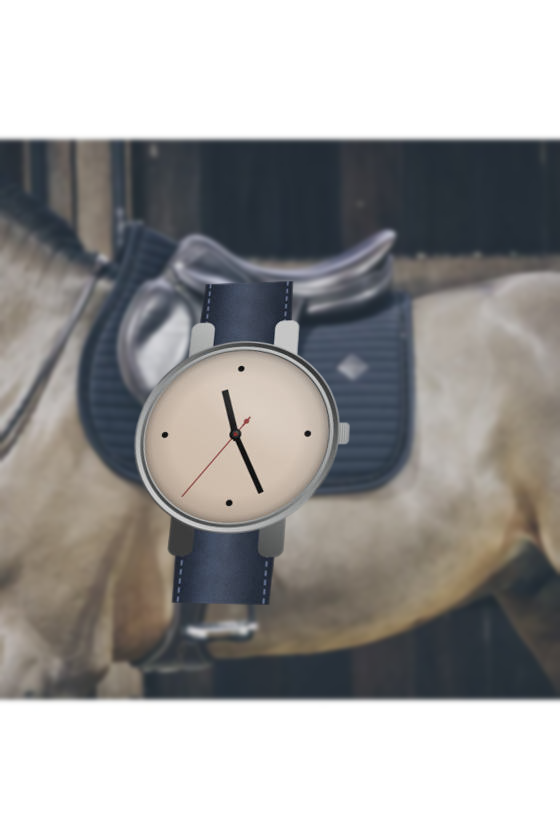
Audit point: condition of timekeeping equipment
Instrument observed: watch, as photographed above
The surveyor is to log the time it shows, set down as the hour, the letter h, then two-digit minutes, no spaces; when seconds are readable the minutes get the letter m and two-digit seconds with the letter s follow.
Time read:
11h25m36s
